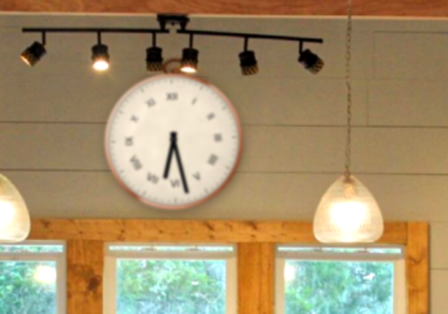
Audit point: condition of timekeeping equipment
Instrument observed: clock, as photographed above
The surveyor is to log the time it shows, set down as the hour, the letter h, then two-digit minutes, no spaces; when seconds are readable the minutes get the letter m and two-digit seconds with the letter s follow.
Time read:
6h28
